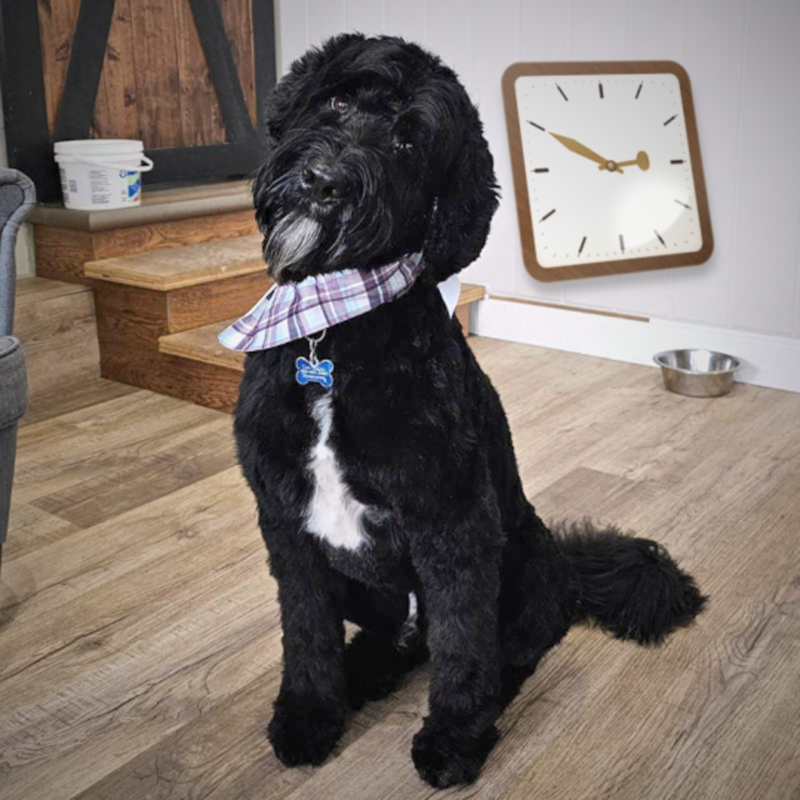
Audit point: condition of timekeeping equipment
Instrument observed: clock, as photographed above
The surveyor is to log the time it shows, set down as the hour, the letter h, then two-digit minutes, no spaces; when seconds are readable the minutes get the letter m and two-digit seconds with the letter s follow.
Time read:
2h50
